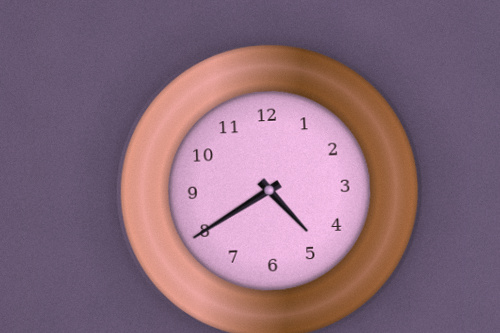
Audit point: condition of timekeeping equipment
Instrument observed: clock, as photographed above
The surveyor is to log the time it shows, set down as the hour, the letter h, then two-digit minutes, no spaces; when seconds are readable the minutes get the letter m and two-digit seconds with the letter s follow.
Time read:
4h40
